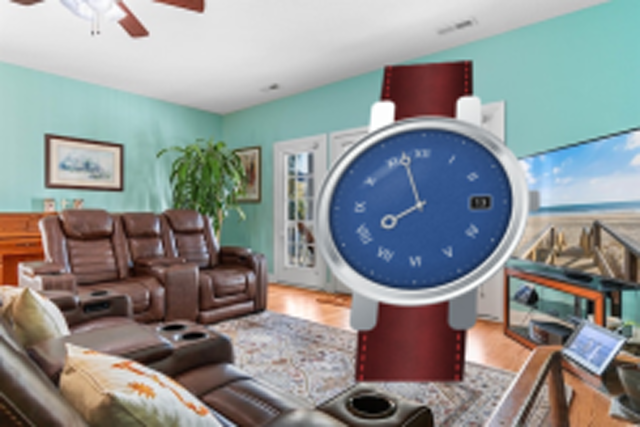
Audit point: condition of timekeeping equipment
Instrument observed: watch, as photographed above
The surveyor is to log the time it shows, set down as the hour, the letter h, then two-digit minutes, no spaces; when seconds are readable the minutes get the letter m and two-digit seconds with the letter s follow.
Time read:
7h57
